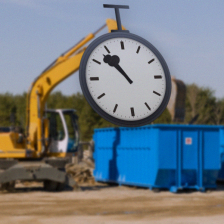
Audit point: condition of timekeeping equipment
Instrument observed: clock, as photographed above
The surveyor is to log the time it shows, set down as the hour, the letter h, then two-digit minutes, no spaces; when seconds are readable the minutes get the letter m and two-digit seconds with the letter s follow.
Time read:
10h53
